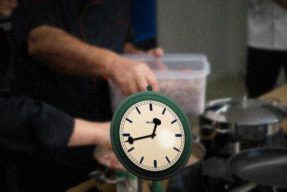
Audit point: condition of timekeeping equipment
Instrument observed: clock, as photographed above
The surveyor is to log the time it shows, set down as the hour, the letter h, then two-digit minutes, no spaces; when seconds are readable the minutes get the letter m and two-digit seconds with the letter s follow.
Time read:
12h43
